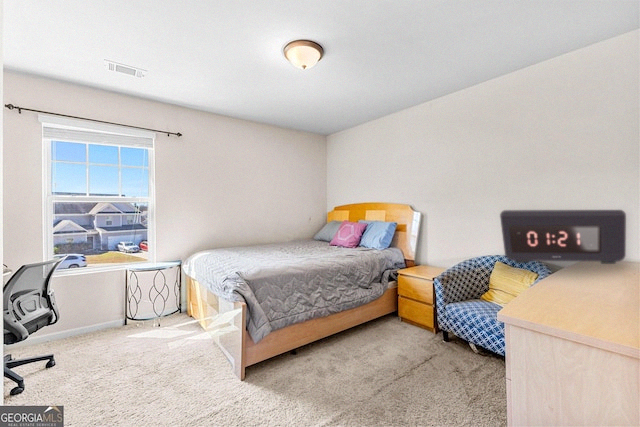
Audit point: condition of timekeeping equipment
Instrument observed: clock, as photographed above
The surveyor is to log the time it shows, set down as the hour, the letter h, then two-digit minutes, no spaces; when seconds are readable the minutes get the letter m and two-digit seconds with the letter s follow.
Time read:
1h21
